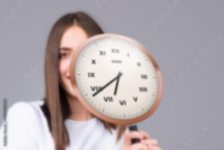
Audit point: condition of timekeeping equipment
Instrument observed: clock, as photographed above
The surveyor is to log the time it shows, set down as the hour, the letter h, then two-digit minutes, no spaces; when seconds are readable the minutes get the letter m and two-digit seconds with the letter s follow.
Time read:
6h39
